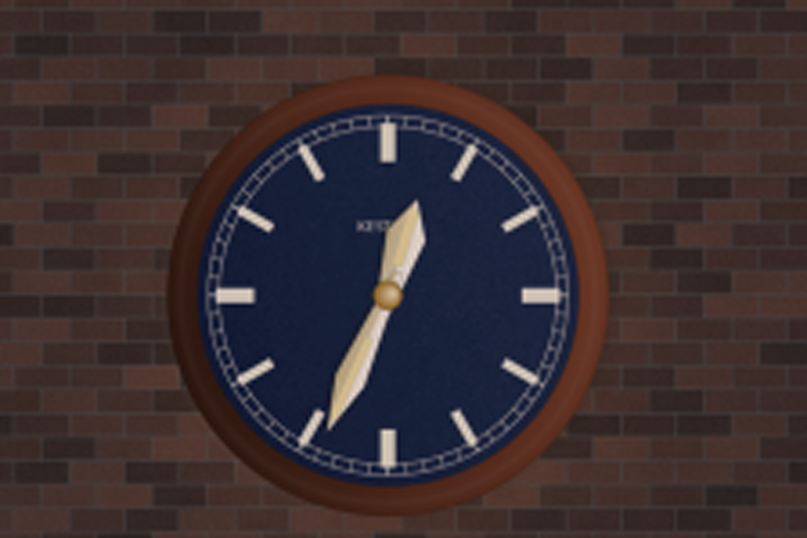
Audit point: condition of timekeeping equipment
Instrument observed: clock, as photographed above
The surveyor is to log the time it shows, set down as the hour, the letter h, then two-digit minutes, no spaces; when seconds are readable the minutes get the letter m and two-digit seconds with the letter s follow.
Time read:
12h34
